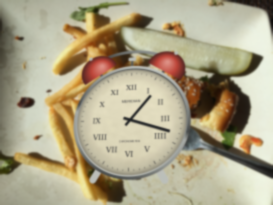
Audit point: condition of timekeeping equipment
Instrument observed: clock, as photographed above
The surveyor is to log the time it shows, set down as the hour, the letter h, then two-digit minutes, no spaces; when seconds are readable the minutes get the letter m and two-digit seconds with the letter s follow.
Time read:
1h18
